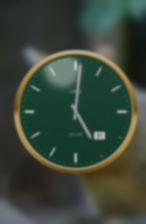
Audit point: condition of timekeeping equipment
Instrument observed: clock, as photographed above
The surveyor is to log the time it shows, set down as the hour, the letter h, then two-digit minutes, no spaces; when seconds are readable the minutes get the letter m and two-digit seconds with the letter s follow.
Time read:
5h01
